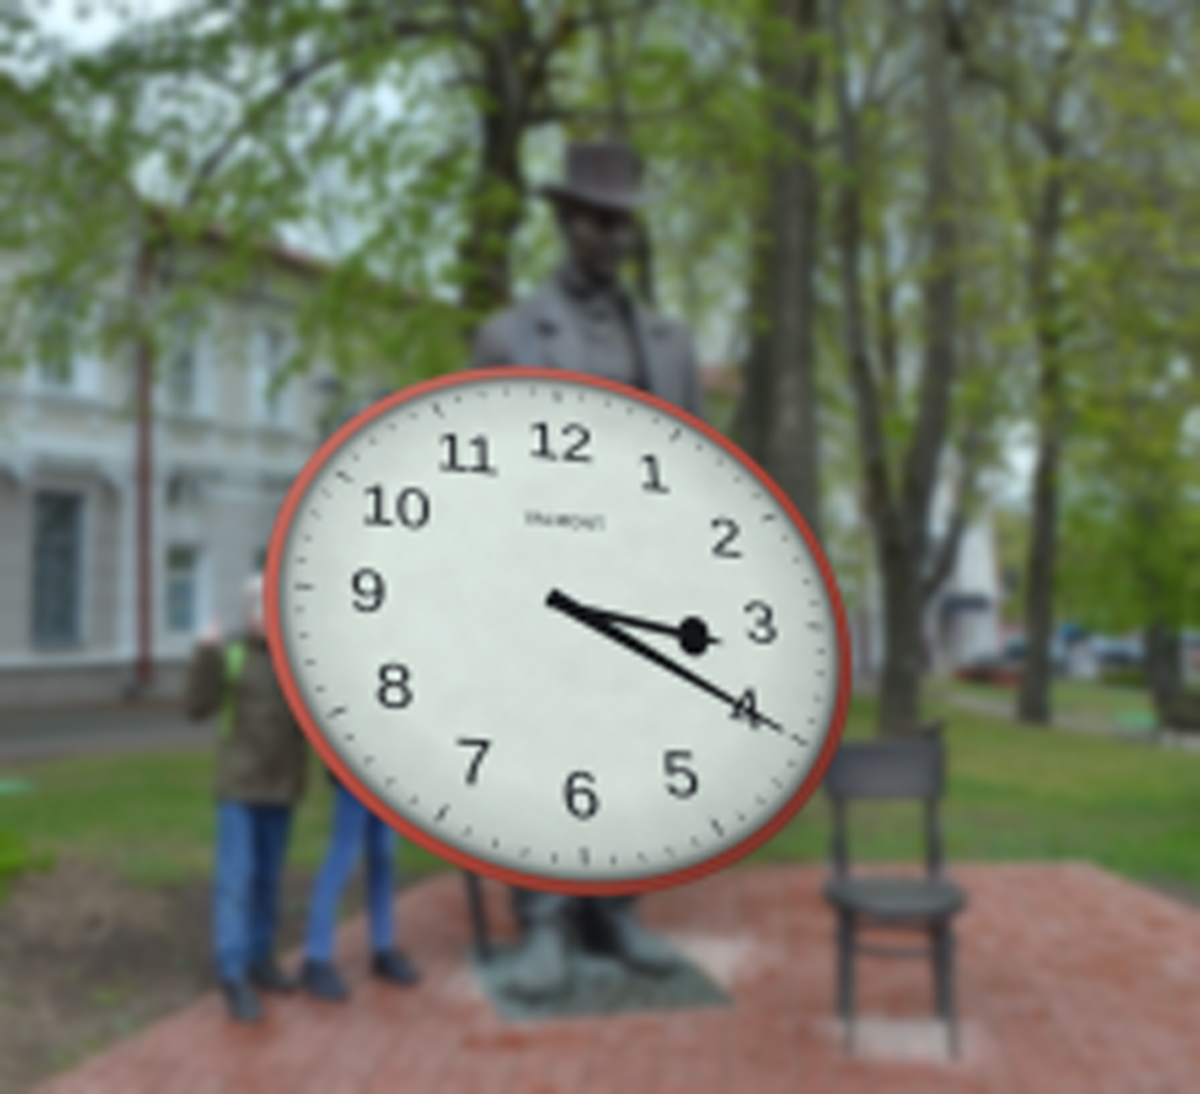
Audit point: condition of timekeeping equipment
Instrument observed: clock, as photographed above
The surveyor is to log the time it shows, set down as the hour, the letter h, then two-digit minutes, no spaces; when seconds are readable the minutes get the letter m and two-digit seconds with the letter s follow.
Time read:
3h20
